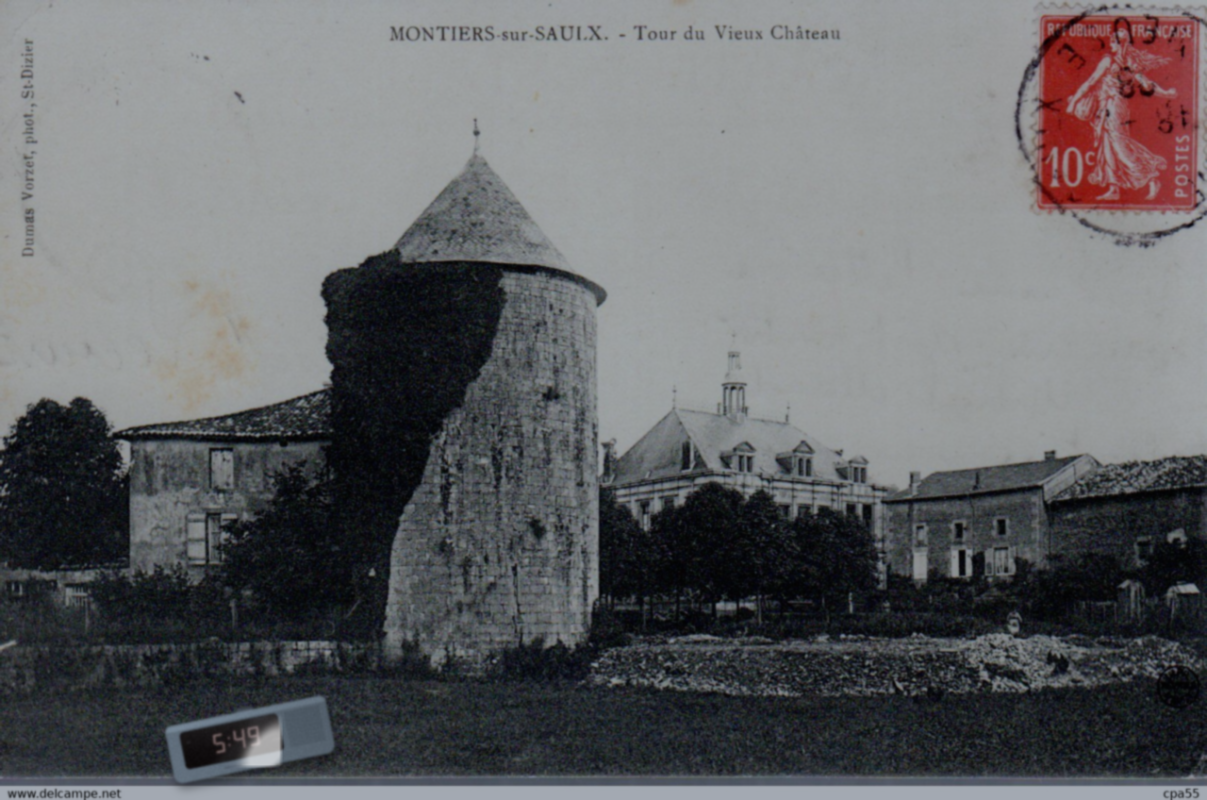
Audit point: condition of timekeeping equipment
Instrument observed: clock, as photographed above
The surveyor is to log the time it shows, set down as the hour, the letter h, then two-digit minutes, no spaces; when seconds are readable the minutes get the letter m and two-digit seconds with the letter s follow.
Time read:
5h49
